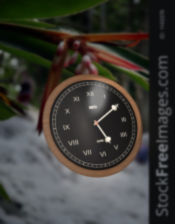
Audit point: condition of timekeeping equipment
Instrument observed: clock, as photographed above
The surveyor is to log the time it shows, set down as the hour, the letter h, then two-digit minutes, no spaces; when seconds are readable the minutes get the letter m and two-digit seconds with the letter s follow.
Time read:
5h10
